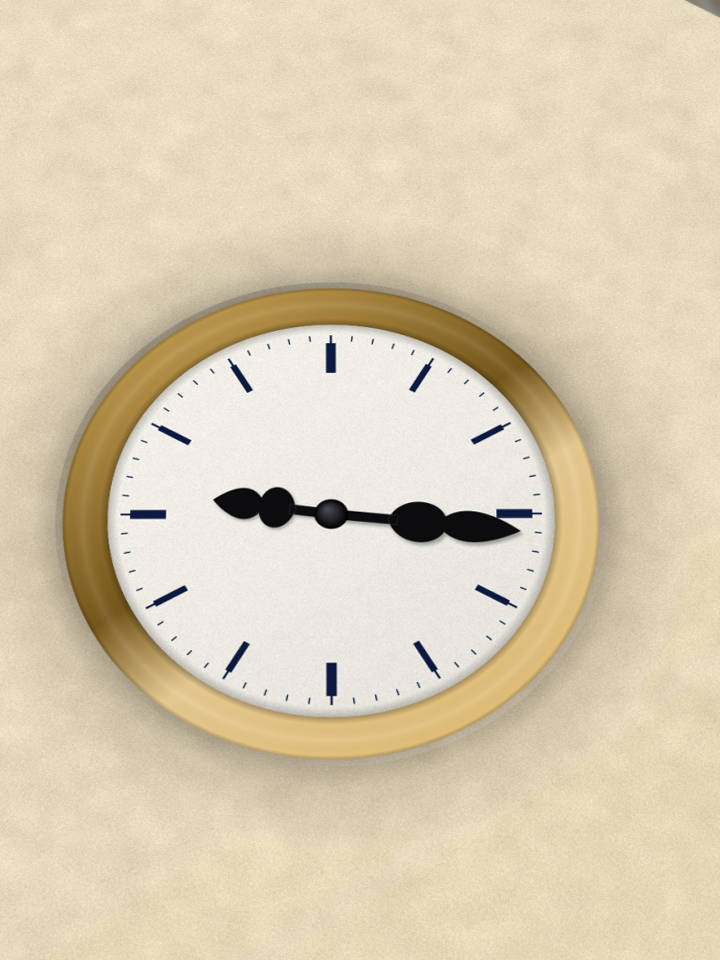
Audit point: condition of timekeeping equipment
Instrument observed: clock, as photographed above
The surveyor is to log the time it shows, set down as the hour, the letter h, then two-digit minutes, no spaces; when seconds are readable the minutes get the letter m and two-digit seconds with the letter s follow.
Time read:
9h16
